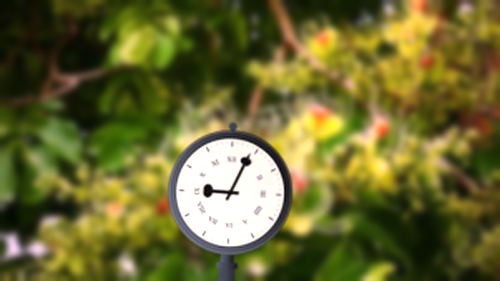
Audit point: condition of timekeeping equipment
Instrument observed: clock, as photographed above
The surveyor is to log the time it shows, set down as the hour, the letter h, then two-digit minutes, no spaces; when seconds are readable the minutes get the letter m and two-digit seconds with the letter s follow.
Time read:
9h04
